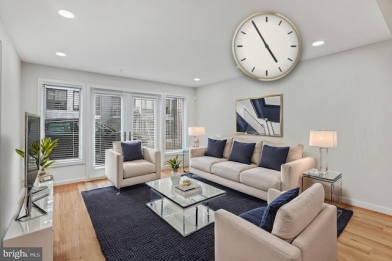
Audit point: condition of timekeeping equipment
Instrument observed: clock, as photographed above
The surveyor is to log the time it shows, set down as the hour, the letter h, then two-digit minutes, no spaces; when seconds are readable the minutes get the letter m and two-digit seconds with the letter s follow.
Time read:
4h55
